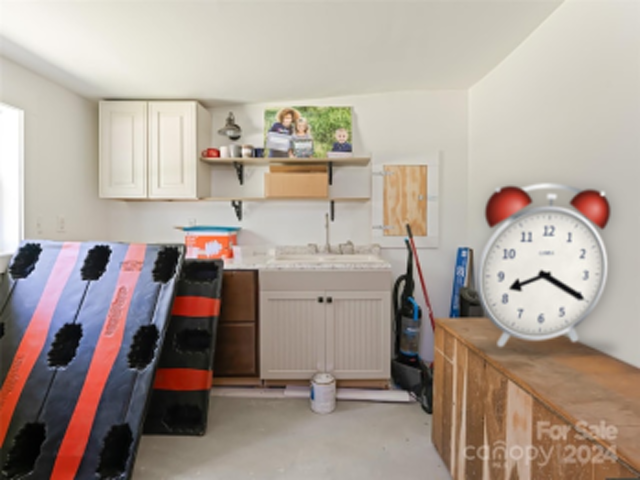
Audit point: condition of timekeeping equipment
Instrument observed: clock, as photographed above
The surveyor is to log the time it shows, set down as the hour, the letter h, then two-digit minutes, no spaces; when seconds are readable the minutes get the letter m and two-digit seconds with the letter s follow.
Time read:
8h20
